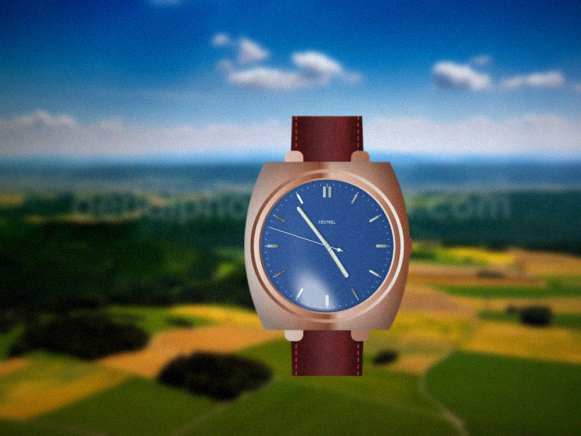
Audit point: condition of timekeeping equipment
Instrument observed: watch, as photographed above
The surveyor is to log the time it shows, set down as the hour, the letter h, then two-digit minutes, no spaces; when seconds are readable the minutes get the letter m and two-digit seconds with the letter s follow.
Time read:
4h53m48s
